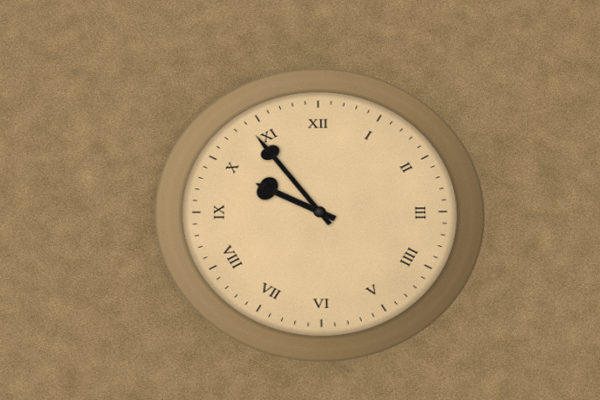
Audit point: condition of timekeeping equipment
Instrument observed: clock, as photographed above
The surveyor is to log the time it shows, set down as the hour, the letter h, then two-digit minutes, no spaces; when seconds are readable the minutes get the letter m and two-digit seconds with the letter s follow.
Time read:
9h54
